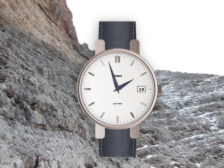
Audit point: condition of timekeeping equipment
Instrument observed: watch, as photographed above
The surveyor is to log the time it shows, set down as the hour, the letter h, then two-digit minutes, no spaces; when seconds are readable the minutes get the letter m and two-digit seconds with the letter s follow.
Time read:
1h57
